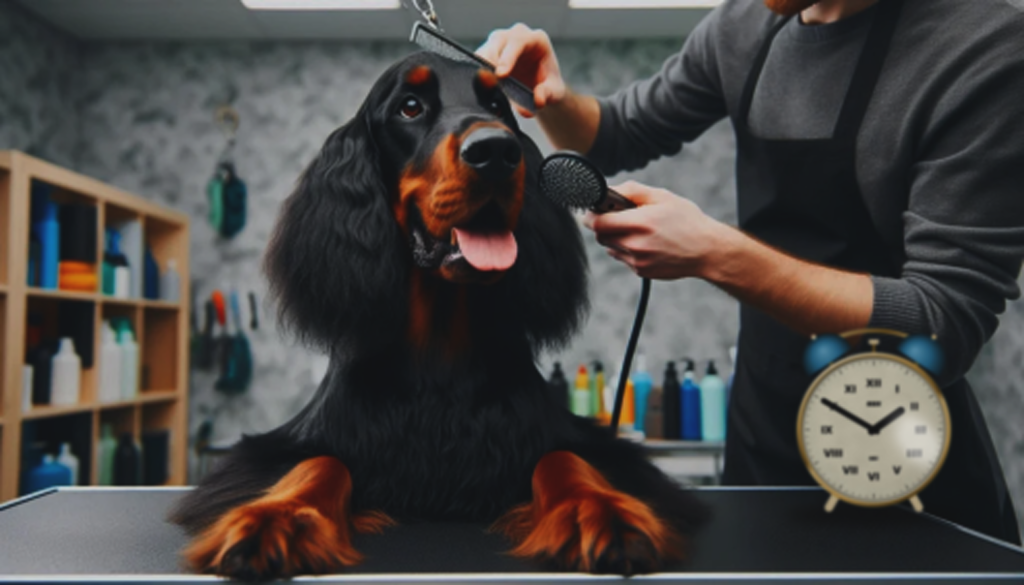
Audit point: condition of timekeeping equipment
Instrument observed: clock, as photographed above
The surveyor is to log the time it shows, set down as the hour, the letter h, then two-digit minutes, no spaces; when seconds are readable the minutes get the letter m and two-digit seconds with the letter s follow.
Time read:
1h50
